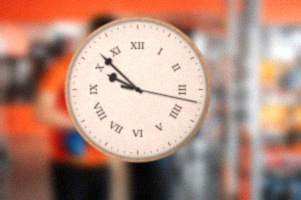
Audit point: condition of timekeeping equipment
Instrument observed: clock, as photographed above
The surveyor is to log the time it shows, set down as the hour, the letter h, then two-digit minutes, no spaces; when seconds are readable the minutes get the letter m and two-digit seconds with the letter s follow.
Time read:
9h52m17s
